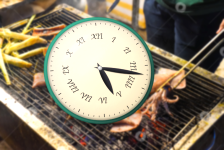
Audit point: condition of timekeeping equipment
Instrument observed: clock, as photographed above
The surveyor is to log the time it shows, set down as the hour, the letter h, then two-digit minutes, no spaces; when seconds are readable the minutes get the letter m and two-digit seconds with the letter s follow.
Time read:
5h17
